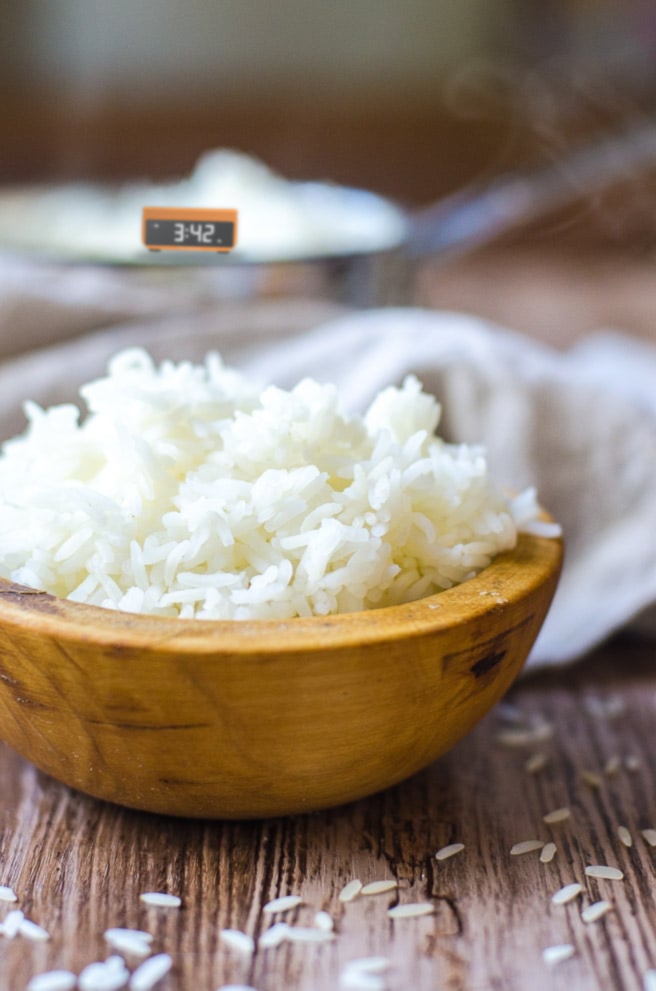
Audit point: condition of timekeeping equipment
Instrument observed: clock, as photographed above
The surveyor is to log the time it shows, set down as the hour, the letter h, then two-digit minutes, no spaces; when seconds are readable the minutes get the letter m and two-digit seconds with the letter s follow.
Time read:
3h42
